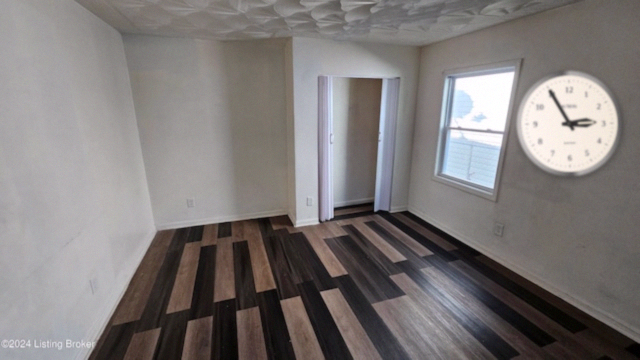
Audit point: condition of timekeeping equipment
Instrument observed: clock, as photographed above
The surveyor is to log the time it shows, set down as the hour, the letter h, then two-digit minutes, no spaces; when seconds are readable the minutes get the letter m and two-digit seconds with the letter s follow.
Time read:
2h55
